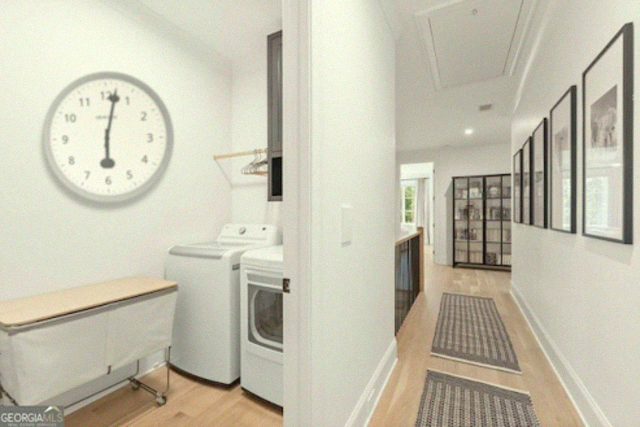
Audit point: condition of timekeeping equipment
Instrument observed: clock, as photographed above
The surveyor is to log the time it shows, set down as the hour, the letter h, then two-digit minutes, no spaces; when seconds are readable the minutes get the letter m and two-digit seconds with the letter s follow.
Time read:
6h02
